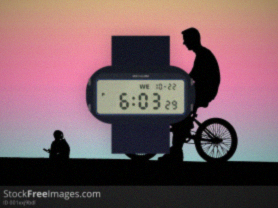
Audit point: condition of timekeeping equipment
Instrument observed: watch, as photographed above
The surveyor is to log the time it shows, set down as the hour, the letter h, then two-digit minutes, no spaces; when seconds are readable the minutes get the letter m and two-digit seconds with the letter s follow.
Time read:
6h03
